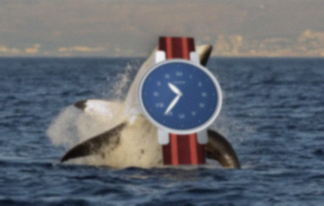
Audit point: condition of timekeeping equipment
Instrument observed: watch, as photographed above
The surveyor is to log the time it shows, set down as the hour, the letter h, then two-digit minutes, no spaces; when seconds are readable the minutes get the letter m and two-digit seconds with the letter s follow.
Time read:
10h36
